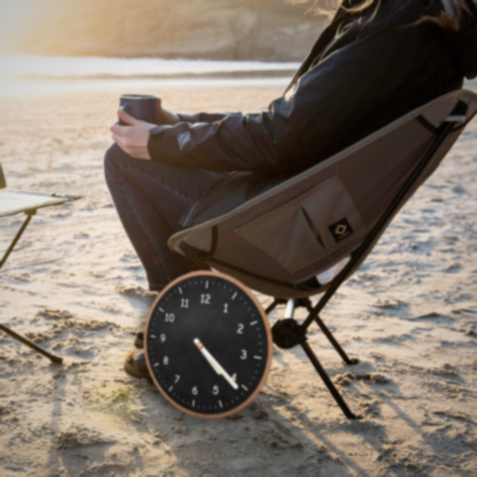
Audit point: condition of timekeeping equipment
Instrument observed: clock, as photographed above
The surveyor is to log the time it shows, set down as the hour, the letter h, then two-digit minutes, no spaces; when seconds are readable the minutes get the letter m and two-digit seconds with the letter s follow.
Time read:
4h21
